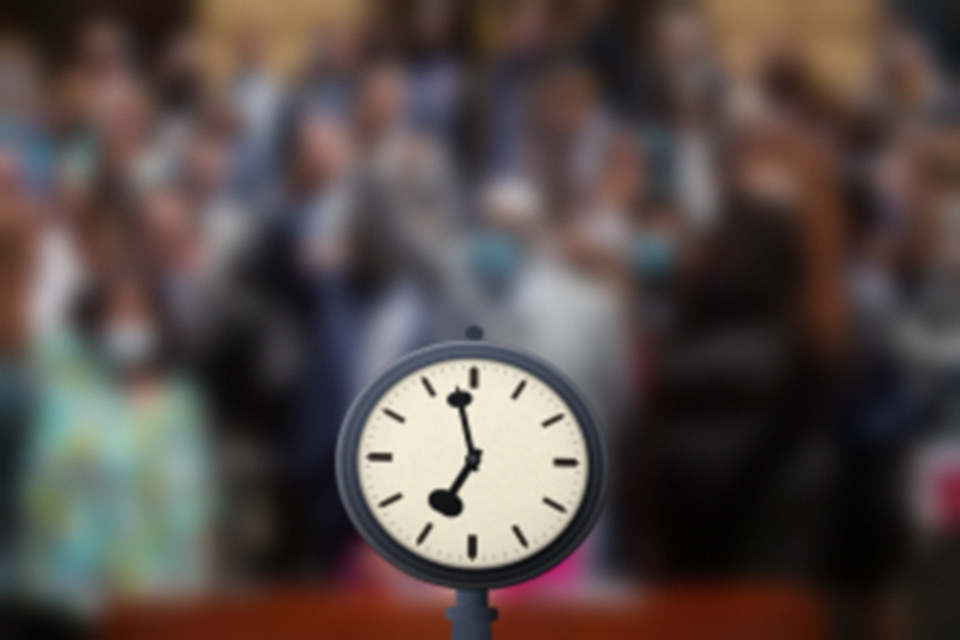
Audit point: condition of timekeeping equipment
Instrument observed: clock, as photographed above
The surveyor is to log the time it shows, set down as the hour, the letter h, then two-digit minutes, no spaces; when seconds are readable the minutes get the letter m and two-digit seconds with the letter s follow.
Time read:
6h58
